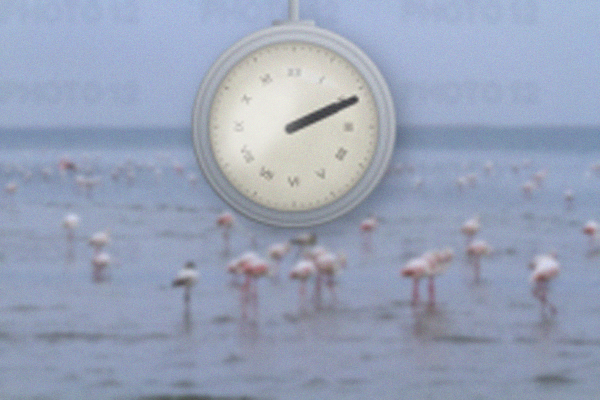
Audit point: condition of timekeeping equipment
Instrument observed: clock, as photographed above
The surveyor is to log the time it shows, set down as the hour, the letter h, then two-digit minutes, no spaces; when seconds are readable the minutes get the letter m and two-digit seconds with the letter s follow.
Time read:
2h11
